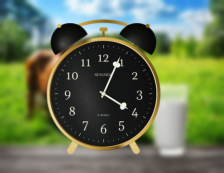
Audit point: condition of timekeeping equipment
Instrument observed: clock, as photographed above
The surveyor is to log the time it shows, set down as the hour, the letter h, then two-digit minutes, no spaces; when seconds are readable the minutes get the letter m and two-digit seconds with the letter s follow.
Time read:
4h04
